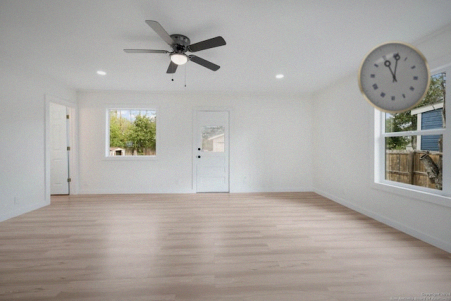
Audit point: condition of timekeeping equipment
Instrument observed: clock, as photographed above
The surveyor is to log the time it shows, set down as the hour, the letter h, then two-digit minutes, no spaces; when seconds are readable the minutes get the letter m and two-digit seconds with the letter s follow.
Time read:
11h01
